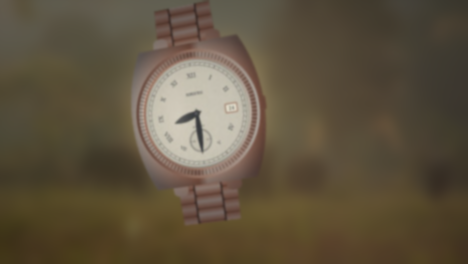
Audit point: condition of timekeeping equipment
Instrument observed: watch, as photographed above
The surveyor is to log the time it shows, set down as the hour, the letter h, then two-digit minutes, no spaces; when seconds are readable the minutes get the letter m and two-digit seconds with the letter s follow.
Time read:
8h30
